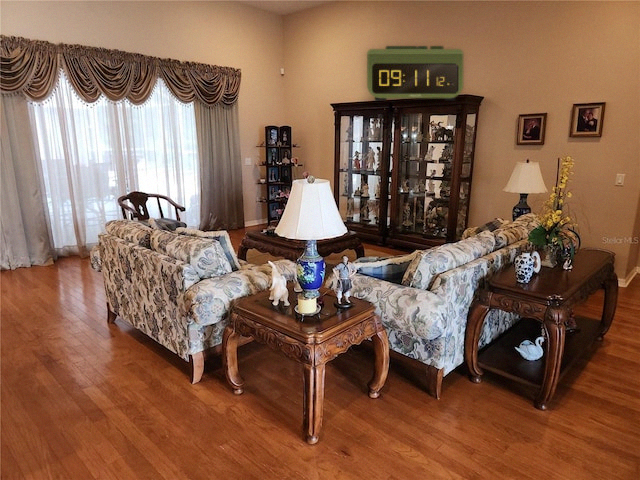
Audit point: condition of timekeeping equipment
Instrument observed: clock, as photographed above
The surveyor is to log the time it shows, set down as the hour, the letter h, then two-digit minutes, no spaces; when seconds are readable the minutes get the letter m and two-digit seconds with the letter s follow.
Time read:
9h11
